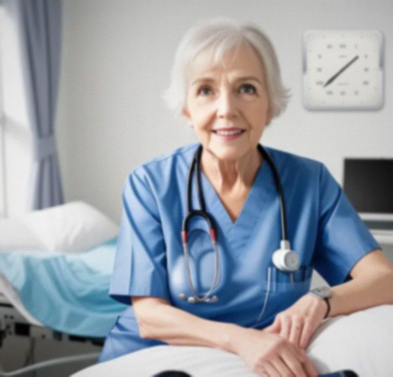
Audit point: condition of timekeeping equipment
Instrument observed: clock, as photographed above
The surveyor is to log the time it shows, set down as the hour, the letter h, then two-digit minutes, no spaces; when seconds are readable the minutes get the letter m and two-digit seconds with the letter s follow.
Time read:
1h38
